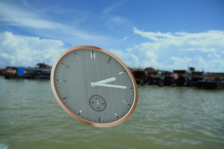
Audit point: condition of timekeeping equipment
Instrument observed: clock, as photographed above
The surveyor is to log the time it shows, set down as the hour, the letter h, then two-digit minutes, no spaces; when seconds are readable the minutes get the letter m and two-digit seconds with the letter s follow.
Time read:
2h15
